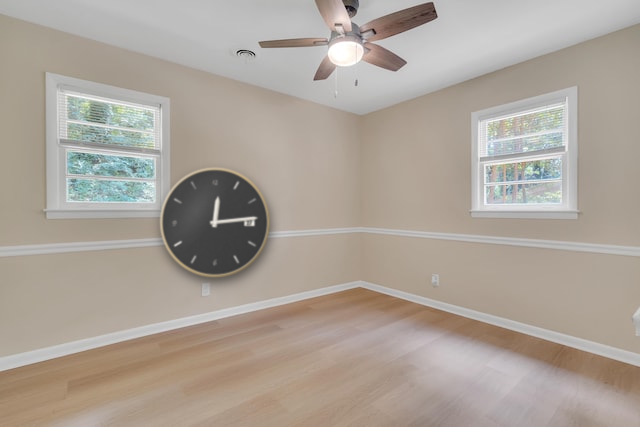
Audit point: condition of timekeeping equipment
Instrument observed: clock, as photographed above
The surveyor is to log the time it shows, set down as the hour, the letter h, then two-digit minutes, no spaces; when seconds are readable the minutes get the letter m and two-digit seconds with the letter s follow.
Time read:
12h14
